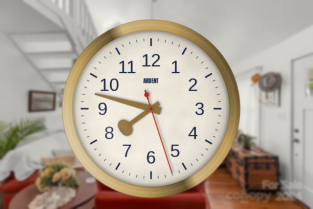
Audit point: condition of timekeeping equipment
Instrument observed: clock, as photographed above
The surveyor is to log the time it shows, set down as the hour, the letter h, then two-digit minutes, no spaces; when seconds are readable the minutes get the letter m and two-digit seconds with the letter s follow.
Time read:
7h47m27s
